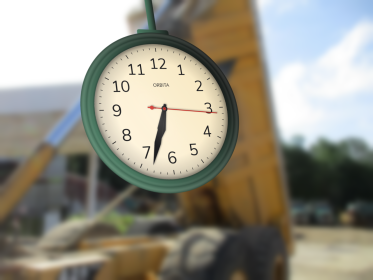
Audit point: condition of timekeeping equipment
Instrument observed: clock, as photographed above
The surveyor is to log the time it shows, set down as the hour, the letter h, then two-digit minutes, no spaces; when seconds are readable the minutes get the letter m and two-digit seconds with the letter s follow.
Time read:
6h33m16s
